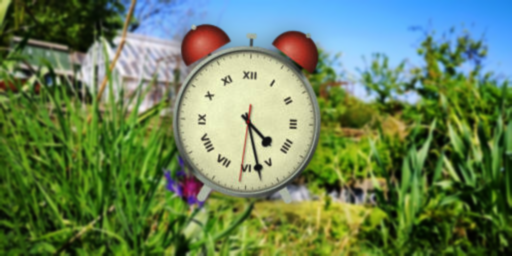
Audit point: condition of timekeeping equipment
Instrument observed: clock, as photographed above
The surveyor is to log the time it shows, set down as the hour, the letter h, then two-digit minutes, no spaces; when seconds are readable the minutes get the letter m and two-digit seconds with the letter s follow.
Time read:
4h27m31s
